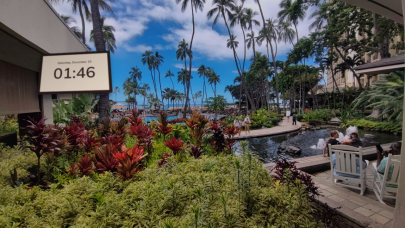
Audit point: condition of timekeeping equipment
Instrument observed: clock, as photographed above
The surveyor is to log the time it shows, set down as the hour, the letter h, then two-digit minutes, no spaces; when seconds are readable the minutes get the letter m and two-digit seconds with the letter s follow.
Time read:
1h46
